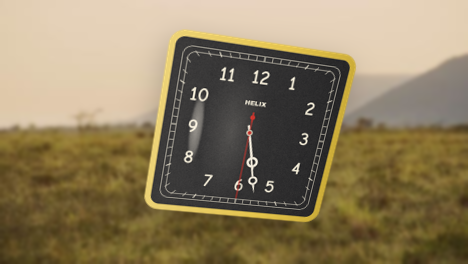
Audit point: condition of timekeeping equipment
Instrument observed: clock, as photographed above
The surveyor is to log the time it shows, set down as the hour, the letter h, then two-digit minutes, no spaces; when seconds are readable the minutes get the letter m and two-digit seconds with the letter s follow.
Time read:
5h27m30s
